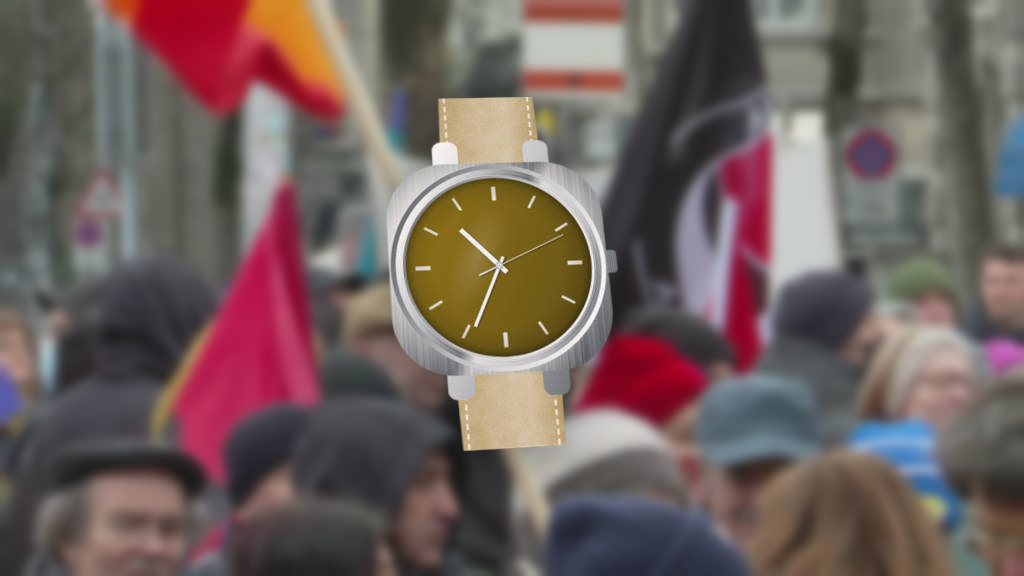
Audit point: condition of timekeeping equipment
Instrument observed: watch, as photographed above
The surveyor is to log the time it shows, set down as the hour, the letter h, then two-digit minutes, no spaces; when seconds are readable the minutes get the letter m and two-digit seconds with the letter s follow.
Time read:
10h34m11s
